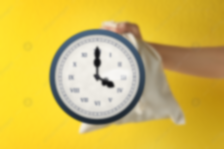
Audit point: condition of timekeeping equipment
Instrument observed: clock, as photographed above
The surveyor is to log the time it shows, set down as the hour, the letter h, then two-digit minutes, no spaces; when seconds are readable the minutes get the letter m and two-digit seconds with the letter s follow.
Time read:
4h00
